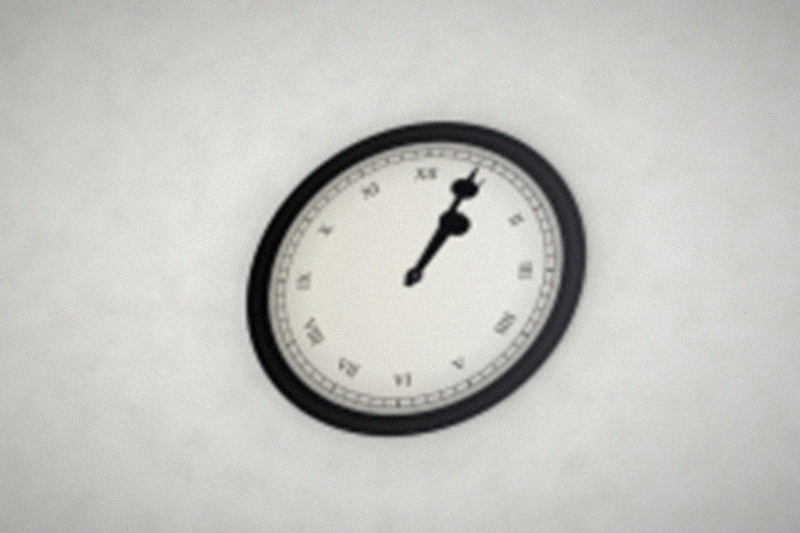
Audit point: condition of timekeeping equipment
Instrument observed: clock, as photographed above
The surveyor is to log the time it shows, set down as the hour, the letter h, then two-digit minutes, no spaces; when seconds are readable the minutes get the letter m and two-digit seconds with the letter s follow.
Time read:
1h04
